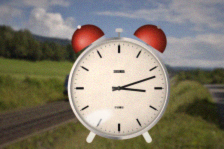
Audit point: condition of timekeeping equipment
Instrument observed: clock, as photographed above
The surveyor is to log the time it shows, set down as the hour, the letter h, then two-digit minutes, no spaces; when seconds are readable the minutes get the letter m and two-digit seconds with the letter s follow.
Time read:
3h12
